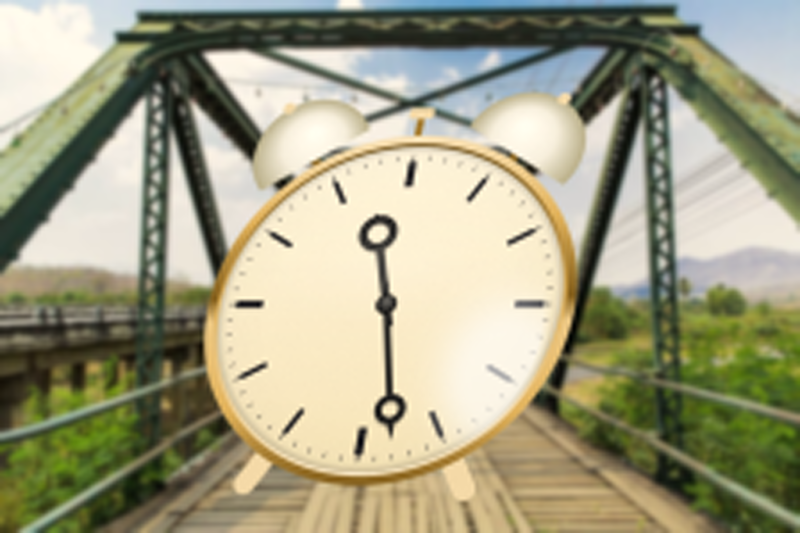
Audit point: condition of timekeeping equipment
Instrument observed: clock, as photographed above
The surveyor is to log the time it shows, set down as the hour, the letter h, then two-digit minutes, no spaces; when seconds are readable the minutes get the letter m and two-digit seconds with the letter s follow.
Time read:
11h28
